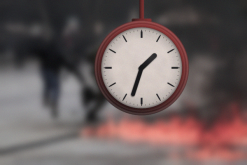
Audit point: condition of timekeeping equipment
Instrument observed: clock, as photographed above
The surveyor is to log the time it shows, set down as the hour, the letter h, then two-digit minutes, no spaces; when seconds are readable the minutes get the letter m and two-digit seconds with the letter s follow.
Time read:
1h33
